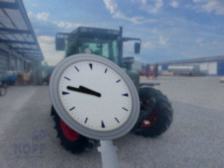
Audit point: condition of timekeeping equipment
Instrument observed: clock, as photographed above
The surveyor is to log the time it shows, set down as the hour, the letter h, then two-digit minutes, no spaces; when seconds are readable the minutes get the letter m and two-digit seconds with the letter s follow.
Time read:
9h47
